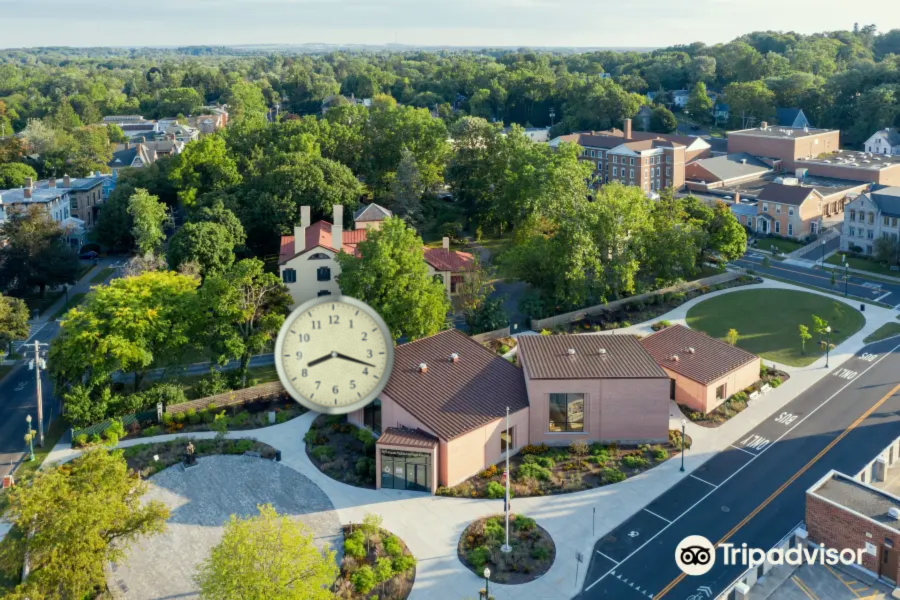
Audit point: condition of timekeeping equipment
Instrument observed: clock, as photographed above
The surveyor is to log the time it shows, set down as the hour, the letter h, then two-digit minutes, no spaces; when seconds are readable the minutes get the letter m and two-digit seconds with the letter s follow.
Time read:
8h18
